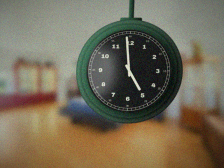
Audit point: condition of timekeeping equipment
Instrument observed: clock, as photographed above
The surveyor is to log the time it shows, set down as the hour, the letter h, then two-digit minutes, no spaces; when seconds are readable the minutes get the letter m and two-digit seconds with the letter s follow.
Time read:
4h59
